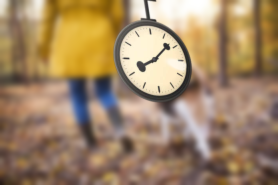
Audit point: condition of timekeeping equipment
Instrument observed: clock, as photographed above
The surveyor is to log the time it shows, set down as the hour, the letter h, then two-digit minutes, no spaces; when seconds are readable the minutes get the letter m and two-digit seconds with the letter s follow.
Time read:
8h08
